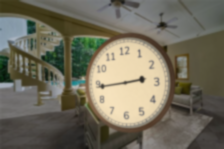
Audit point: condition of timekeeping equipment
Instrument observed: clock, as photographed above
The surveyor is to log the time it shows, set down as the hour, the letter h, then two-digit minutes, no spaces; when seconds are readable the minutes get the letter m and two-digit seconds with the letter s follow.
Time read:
2h44
